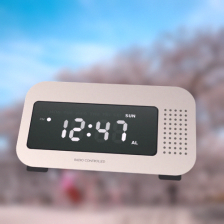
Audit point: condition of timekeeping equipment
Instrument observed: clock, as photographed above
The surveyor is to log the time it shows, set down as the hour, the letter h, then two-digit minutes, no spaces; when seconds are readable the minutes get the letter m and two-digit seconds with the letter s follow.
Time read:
12h47
